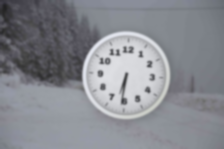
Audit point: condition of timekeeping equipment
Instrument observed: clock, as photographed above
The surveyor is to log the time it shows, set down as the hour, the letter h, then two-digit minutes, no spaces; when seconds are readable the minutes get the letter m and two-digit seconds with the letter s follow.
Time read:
6h31
